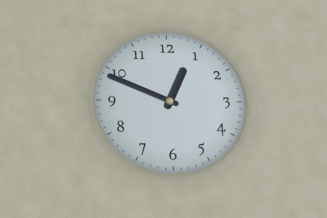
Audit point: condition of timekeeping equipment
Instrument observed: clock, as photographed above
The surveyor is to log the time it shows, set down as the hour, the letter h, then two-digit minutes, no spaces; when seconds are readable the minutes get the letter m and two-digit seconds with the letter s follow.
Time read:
12h49
